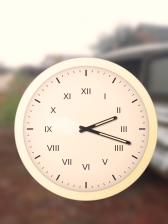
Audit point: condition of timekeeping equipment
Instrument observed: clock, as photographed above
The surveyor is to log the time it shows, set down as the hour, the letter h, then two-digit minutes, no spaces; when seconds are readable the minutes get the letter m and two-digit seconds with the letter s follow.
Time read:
2h18
